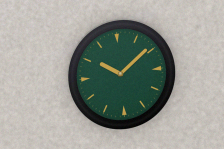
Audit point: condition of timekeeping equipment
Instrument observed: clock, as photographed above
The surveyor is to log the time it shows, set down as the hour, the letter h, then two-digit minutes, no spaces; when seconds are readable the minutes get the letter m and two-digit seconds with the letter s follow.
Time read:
10h09
